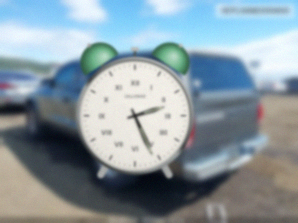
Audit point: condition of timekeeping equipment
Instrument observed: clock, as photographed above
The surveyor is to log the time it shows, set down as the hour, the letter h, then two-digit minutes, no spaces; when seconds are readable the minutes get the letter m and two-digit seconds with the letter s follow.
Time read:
2h26
